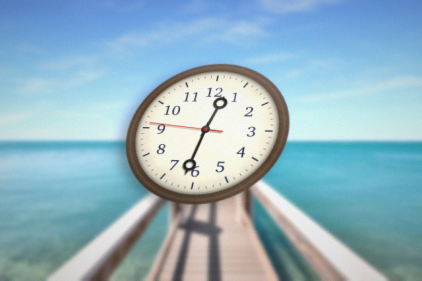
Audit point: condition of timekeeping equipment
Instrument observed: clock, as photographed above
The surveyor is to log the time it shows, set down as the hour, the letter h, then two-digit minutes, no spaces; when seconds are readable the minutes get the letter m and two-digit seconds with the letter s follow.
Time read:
12h31m46s
